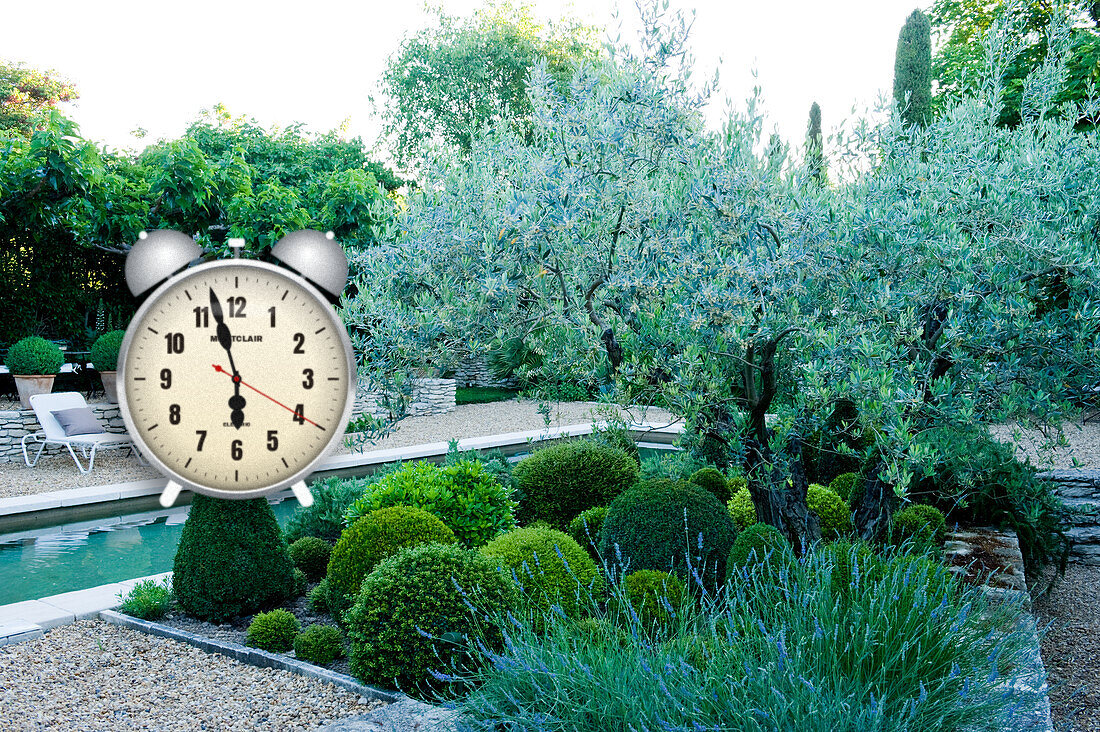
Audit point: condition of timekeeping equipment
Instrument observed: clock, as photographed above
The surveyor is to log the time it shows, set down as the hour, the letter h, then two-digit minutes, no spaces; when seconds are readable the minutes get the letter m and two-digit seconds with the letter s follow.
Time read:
5h57m20s
